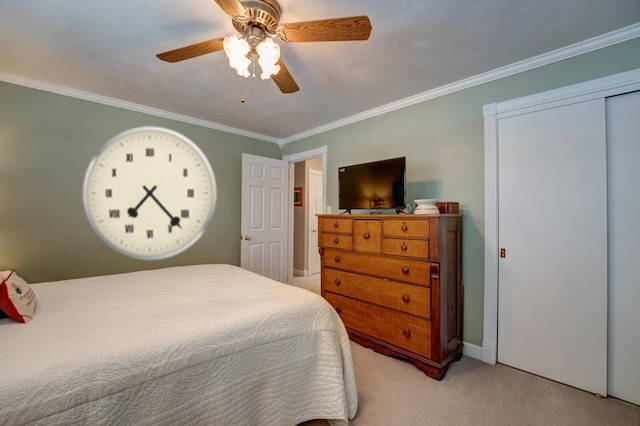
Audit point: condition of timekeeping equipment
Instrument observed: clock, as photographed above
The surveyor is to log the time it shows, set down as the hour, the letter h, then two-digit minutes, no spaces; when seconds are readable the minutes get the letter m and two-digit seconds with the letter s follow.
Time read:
7h23
